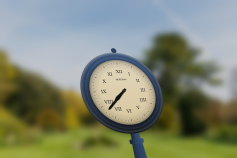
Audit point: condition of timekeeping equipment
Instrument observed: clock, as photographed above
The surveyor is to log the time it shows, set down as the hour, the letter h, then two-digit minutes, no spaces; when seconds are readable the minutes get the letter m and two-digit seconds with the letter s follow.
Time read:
7h38
